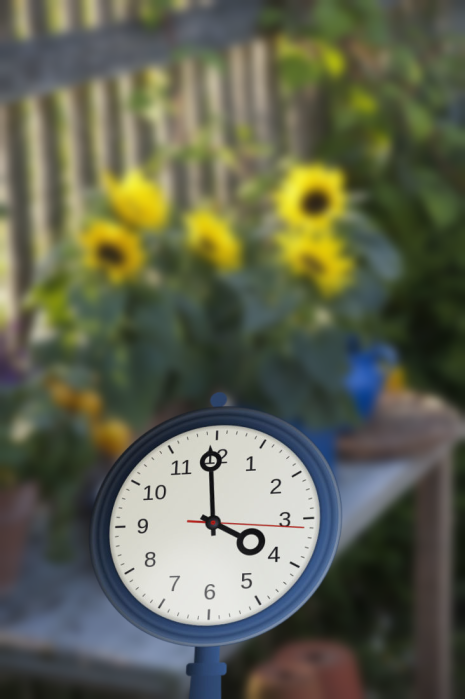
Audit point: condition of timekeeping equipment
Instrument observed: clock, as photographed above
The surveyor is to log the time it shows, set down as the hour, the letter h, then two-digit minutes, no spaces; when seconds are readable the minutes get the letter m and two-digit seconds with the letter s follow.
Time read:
3h59m16s
